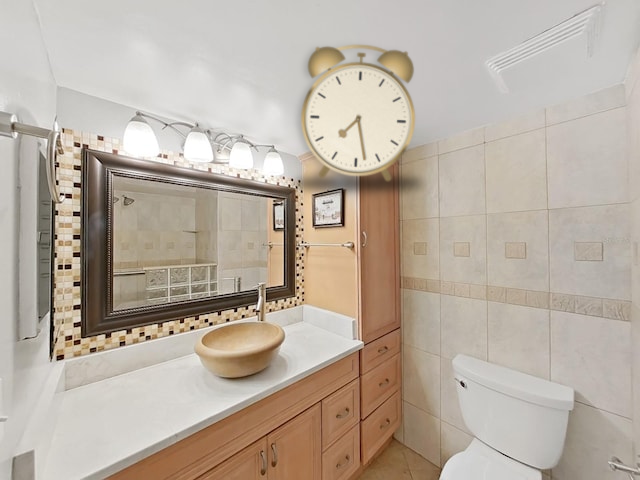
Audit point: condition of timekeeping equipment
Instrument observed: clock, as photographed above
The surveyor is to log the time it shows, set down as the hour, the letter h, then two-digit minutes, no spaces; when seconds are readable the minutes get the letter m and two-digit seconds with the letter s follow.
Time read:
7h28
